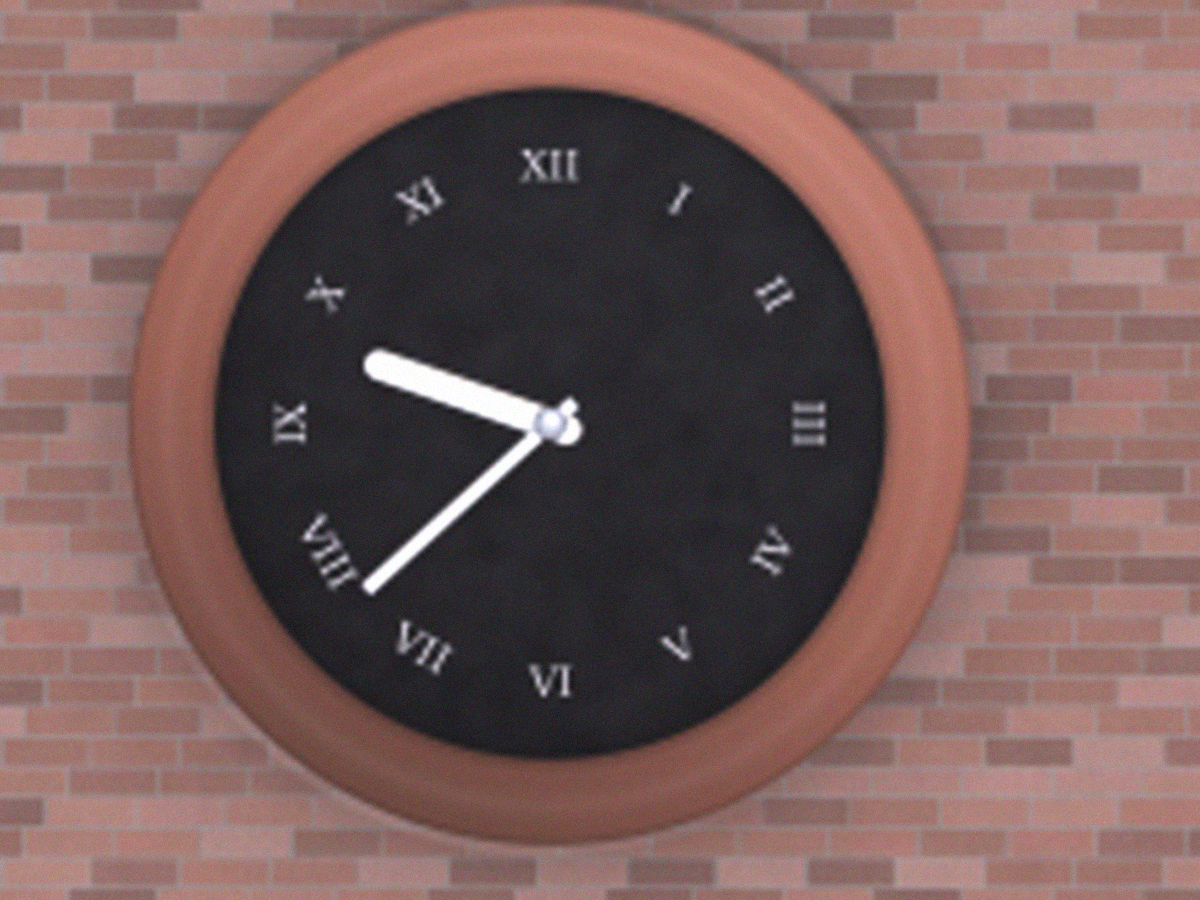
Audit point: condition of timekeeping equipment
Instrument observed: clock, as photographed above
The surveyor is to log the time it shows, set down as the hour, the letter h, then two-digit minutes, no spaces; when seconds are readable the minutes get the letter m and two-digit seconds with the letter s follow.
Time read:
9h38
